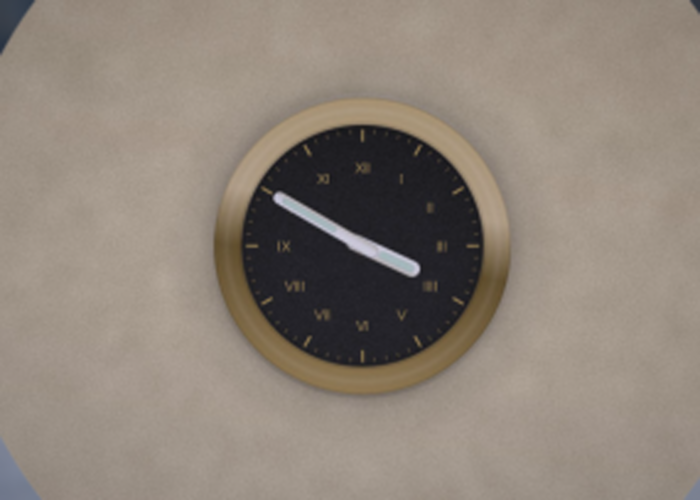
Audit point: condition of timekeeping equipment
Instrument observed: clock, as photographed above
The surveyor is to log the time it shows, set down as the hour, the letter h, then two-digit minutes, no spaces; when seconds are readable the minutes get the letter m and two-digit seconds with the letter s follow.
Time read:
3h50
